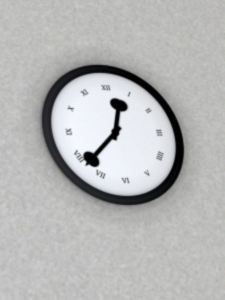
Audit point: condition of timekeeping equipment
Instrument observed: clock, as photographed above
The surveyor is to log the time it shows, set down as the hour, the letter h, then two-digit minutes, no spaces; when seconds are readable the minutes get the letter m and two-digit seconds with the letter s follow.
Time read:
12h38
